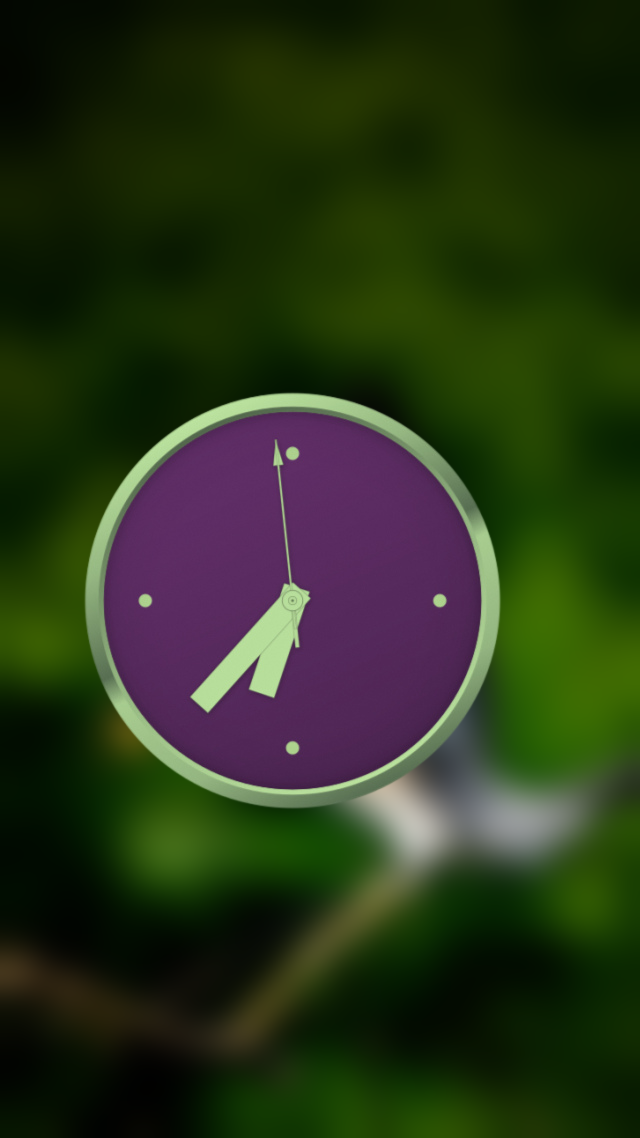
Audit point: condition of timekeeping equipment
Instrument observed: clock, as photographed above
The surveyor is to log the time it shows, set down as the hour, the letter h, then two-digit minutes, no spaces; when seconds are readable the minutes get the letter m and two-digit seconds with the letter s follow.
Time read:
6h36m59s
